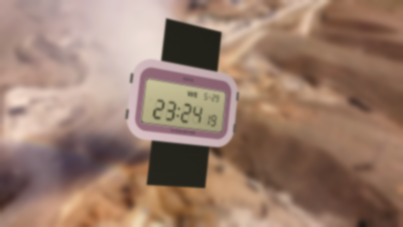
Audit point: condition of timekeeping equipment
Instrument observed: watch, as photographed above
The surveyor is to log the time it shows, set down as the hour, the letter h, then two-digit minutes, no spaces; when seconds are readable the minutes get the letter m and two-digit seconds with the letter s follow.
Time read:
23h24m19s
